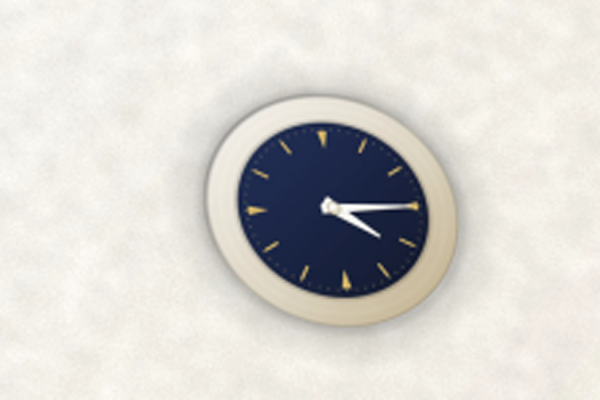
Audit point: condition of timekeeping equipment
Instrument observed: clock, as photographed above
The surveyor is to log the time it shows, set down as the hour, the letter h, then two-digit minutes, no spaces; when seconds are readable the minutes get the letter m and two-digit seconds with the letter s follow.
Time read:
4h15
